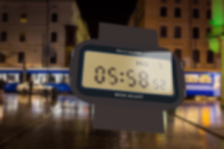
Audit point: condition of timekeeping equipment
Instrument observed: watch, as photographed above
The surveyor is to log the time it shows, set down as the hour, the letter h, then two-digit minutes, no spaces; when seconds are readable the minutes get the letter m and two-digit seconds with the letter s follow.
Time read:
5h58m52s
